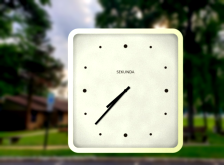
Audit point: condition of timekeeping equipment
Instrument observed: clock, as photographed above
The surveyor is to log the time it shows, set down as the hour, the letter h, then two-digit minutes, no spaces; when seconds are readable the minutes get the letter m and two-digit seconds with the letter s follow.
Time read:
7h37
